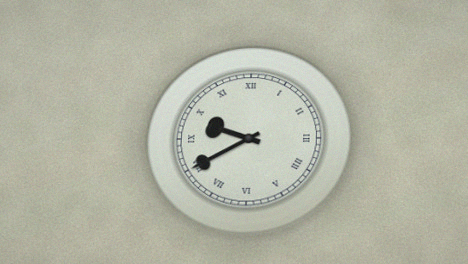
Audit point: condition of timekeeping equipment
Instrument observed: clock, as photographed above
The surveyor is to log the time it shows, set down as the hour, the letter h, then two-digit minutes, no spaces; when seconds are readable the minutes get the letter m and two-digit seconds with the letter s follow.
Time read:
9h40
